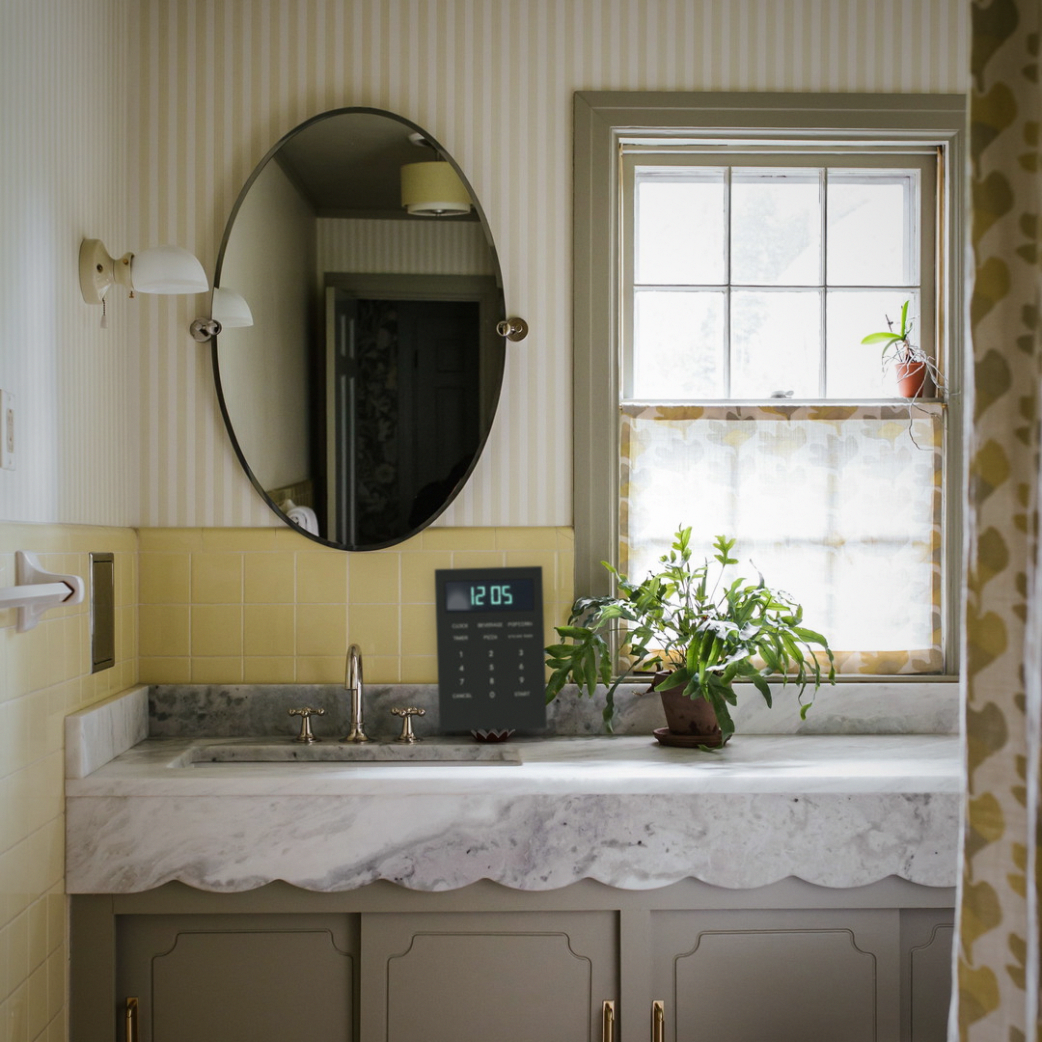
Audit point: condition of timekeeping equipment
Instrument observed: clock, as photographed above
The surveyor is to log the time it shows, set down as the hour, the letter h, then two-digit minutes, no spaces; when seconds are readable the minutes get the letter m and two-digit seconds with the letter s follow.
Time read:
12h05
